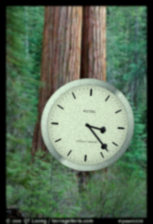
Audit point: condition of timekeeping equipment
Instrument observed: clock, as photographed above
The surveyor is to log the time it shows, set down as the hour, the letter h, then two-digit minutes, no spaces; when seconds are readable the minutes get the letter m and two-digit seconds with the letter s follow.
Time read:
3h23
